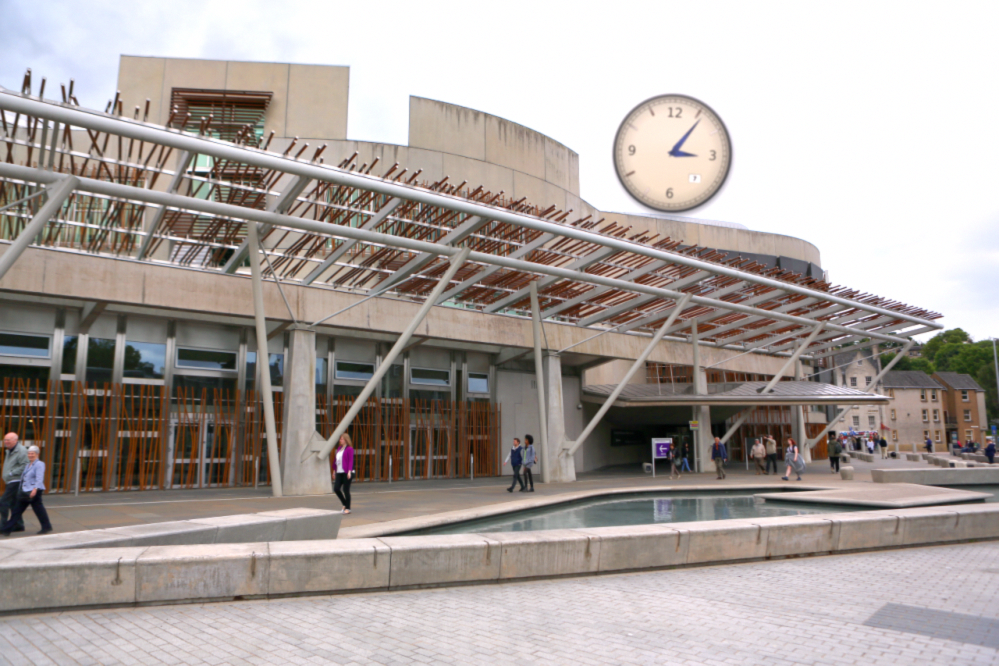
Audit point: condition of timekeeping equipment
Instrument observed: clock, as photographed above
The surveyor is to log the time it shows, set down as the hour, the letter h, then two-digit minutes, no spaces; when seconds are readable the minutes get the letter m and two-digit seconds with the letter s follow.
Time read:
3h06
